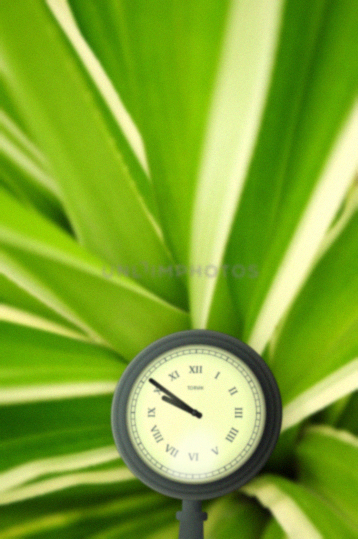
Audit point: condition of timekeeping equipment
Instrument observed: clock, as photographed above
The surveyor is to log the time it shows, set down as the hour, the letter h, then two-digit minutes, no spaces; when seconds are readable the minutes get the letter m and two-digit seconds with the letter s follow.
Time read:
9h51
